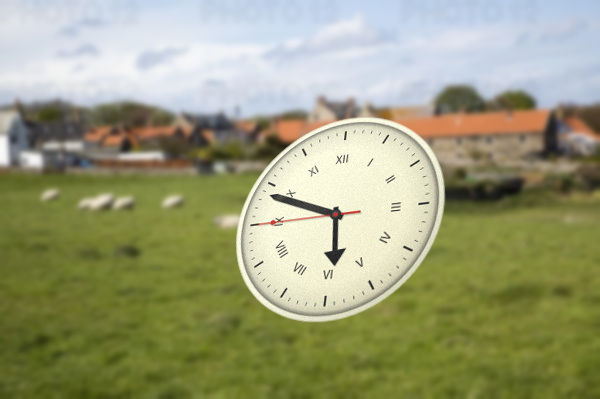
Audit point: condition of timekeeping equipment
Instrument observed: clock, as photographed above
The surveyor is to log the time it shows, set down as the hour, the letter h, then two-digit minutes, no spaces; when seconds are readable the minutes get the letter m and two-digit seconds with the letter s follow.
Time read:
5h48m45s
